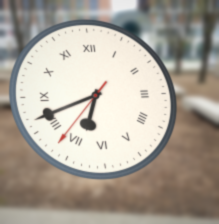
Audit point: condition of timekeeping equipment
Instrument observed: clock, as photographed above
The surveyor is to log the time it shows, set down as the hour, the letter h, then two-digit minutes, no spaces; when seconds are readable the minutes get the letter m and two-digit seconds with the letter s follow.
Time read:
6h41m37s
